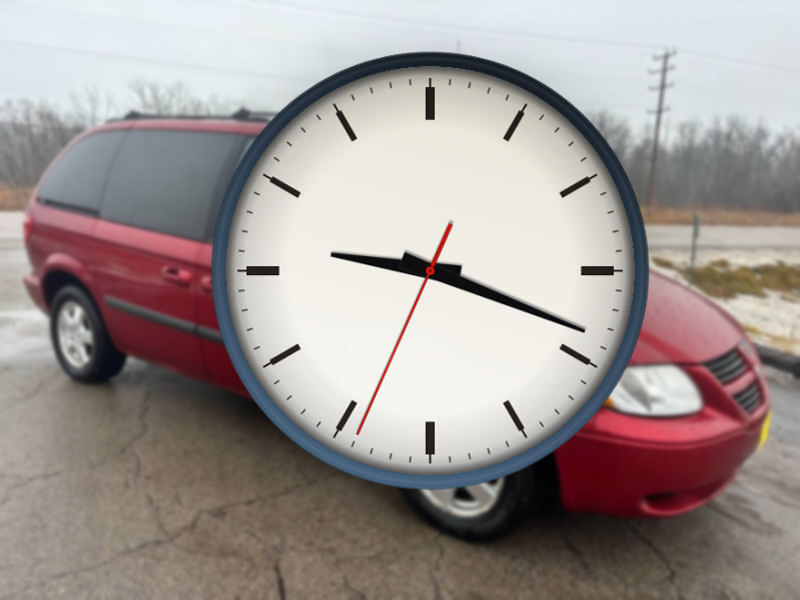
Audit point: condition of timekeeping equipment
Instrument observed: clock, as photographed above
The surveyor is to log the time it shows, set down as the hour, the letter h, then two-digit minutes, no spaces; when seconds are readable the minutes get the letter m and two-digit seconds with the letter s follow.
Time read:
9h18m34s
